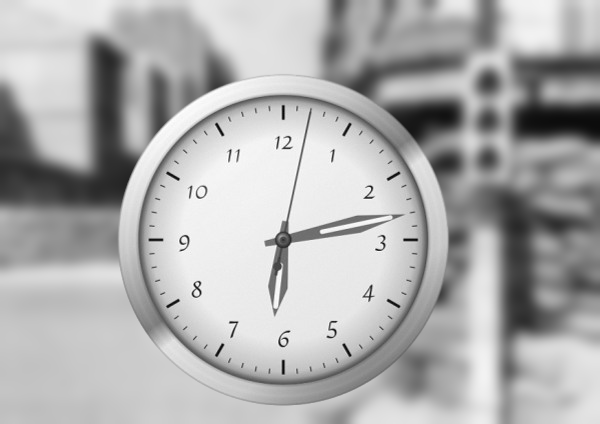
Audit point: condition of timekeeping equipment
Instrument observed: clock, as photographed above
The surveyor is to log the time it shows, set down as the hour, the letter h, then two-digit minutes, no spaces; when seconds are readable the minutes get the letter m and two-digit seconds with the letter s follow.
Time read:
6h13m02s
